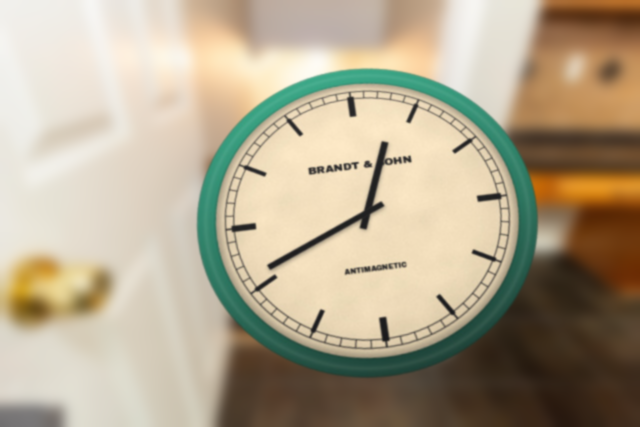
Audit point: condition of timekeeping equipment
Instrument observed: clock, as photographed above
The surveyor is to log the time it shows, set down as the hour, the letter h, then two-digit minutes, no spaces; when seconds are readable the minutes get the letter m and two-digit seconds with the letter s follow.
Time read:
12h41
